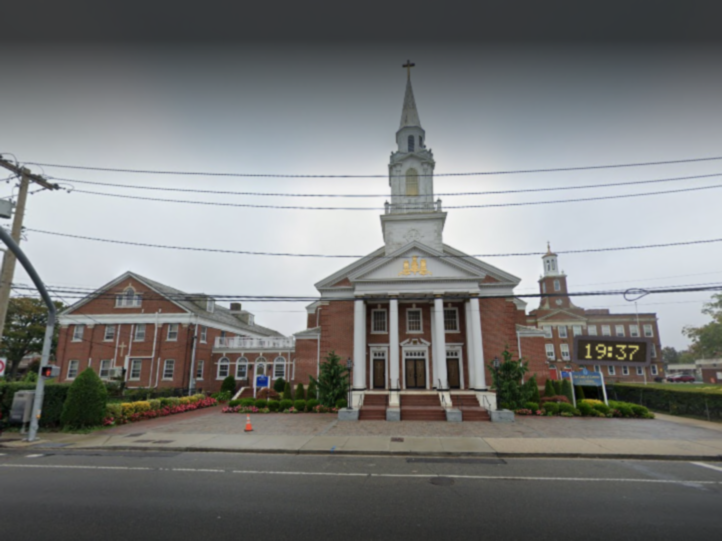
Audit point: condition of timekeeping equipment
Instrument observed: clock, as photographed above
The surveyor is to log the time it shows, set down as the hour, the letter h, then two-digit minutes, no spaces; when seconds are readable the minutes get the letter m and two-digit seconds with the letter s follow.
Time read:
19h37
